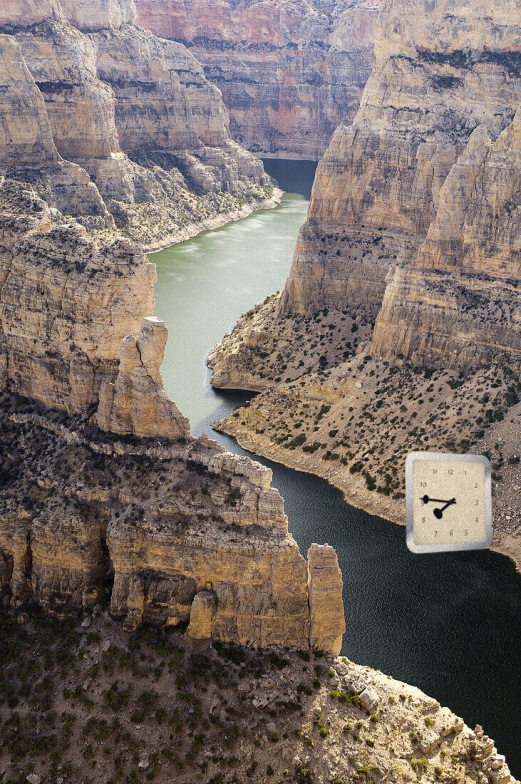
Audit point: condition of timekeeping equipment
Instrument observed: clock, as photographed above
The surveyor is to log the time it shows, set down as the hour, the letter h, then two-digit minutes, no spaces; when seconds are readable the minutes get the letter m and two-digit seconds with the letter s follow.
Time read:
7h46
